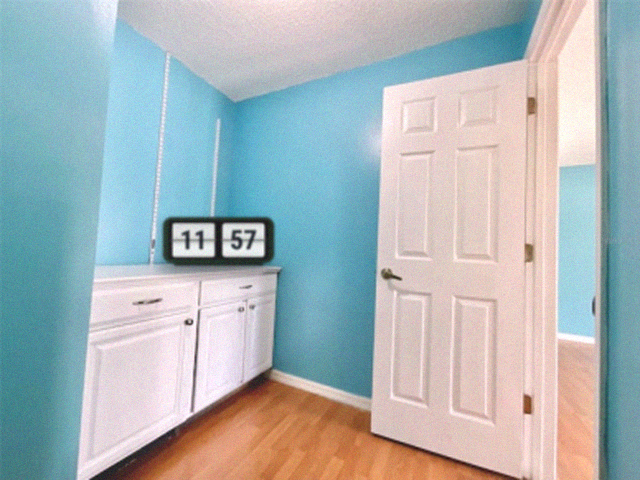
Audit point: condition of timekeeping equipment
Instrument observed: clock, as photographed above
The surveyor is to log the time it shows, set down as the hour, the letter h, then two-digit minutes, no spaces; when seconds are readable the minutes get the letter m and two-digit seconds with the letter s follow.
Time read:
11h57
